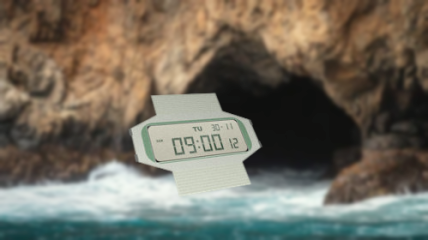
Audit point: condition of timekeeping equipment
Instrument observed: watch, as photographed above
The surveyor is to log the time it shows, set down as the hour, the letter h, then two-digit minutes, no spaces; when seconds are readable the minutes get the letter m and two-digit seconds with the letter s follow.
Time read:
9h00m12s
